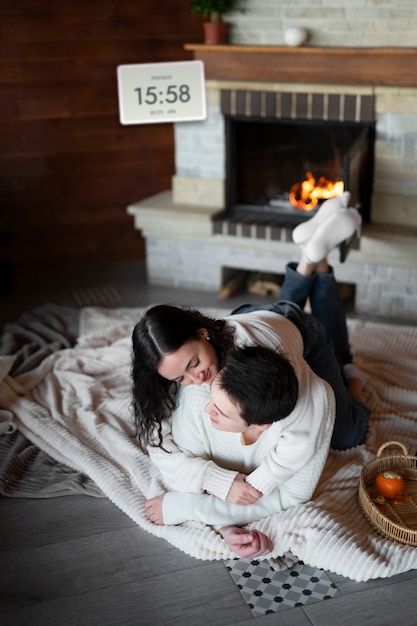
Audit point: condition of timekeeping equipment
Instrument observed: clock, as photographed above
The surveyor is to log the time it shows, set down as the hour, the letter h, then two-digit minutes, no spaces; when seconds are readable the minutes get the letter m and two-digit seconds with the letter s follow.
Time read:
15h58
